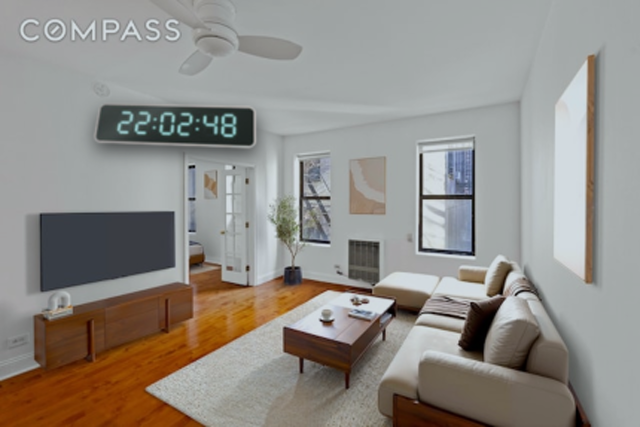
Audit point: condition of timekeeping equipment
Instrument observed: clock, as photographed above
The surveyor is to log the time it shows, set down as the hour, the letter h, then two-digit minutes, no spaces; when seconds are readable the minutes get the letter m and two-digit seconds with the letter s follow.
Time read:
22h02m48s
